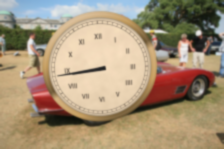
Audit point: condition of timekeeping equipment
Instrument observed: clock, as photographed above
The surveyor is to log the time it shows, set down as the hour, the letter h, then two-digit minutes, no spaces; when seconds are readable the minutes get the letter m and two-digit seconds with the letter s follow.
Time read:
8h44
